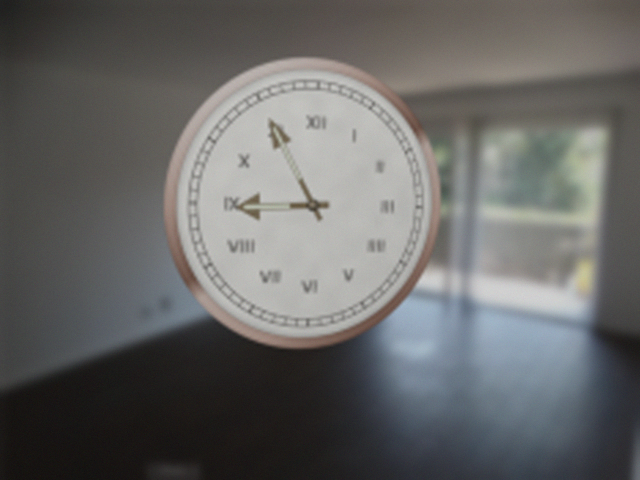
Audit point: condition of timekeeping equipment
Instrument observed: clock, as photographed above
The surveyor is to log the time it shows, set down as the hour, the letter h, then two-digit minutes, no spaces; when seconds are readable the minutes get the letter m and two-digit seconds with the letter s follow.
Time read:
8h55
